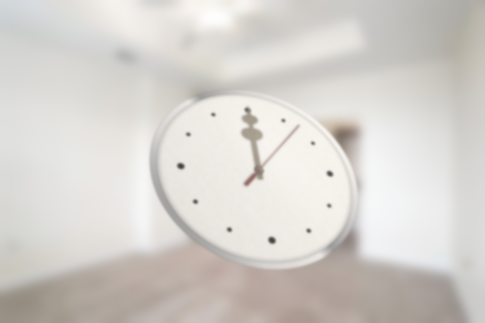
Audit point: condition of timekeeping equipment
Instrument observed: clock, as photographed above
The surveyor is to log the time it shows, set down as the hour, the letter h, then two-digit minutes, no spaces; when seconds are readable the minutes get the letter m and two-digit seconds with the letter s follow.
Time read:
12h00m07s
